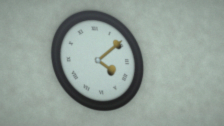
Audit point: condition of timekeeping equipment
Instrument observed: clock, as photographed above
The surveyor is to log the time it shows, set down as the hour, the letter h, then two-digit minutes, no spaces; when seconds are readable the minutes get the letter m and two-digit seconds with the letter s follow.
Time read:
4h09
